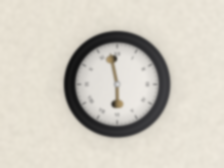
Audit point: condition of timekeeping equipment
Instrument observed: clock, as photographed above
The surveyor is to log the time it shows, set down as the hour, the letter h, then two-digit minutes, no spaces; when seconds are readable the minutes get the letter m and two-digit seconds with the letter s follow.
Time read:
5h58
